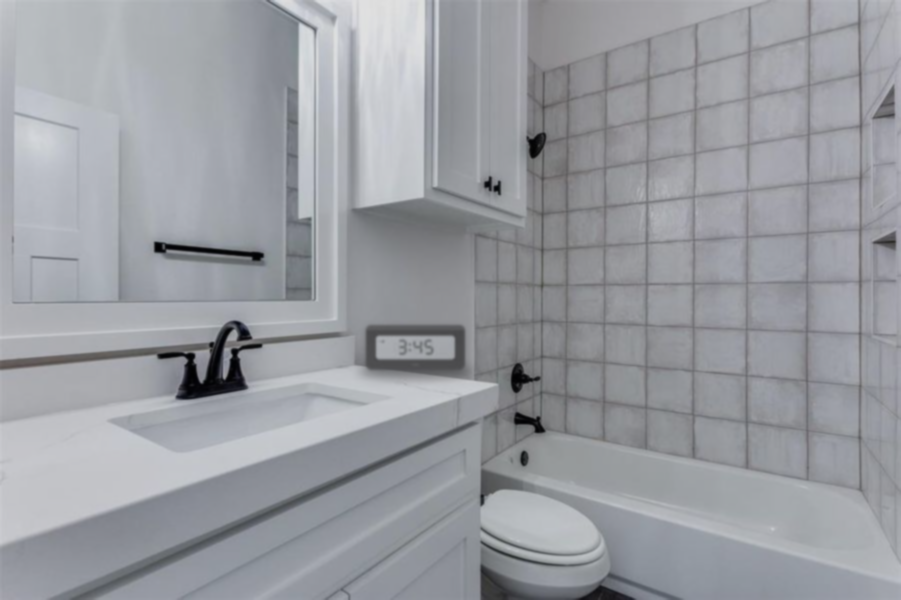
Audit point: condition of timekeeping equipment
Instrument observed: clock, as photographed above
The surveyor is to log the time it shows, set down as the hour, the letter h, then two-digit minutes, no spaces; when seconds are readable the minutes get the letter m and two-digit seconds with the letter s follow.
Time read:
3h45
